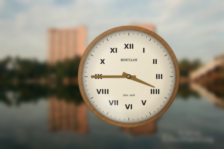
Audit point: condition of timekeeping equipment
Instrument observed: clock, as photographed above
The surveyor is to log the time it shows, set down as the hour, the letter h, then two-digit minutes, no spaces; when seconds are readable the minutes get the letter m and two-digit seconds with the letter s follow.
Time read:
3h45
